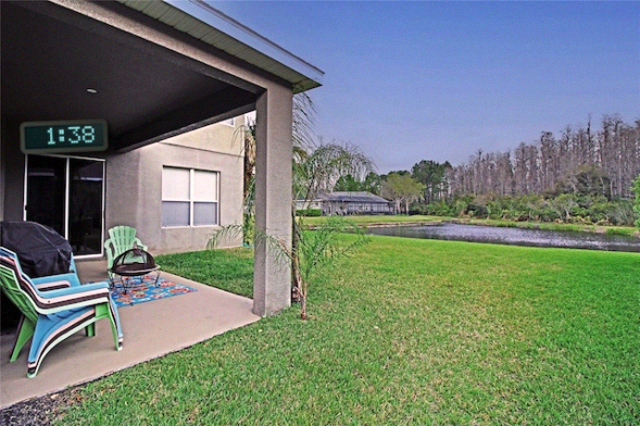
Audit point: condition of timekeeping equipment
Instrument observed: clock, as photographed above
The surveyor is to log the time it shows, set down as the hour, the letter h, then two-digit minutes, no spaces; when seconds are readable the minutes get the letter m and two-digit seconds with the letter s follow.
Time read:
1h38
